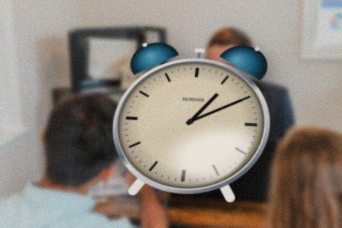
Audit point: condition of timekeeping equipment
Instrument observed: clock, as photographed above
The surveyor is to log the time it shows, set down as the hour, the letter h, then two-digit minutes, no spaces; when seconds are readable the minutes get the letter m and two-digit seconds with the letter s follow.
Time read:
1h10
